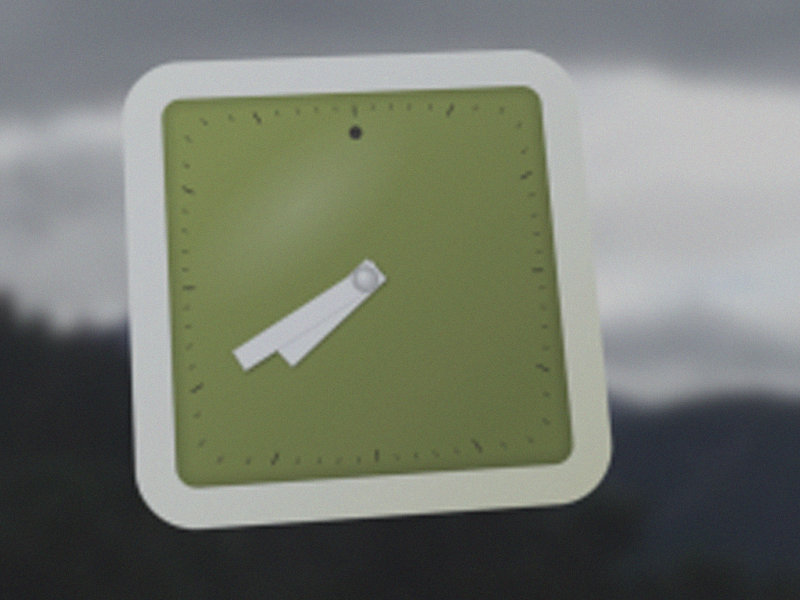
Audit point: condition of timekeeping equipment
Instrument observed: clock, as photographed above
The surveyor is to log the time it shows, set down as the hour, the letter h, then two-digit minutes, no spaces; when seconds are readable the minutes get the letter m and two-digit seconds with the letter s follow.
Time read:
7h40
